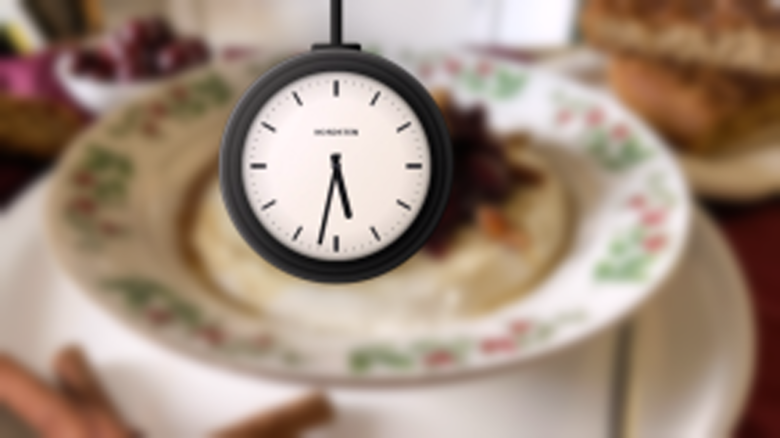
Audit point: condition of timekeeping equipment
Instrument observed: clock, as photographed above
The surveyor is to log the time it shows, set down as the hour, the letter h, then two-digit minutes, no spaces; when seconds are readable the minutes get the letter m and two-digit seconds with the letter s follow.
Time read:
5h32
